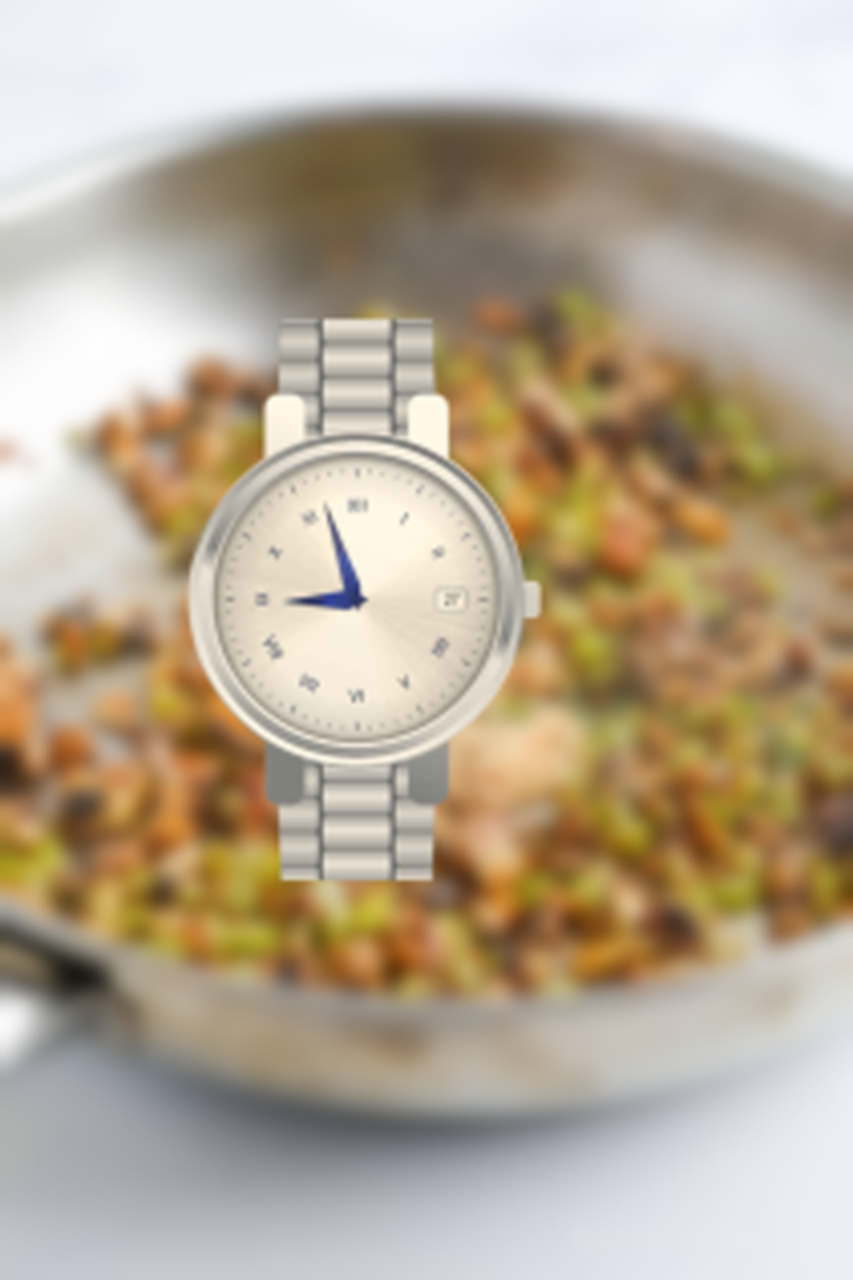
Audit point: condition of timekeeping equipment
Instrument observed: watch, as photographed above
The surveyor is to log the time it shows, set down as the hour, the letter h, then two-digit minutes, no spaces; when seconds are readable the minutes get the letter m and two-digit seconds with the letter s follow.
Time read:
8h57
